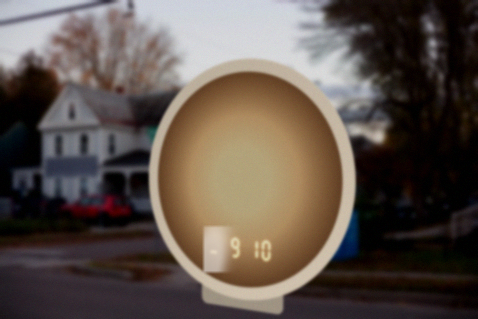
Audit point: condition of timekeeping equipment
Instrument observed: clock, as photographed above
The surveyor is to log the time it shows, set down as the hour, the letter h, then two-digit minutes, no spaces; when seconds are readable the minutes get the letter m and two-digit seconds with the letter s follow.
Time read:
9h10
